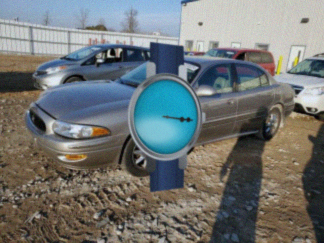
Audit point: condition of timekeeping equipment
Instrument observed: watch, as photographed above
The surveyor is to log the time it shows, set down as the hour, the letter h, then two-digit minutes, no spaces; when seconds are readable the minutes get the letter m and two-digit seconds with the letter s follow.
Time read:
3h16
